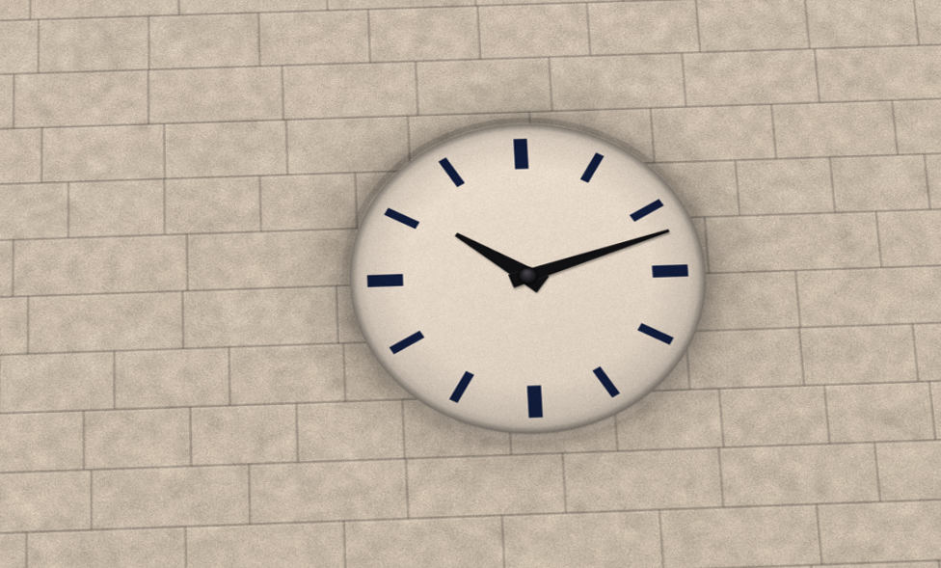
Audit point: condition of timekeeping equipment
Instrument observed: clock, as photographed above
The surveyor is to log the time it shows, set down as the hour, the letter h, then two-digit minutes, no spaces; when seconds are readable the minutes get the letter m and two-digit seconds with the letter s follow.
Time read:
10h12
